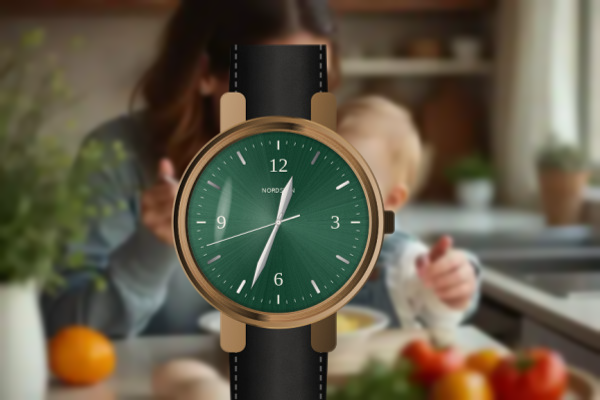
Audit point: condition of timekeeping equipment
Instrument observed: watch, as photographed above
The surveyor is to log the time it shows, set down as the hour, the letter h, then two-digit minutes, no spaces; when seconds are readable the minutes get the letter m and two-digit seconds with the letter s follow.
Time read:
12h33m42s
